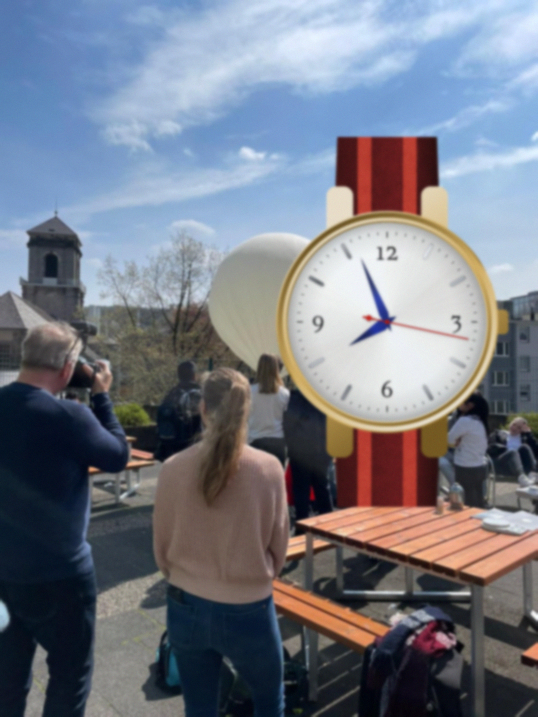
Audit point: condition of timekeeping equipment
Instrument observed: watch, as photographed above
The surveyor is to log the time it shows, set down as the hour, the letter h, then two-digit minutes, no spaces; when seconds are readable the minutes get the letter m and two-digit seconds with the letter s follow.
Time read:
7h56m17s
